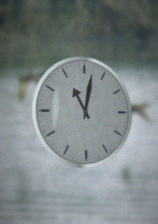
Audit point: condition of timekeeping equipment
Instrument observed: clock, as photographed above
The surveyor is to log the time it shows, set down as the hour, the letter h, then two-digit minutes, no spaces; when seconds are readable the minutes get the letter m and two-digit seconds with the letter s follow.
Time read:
11h02
